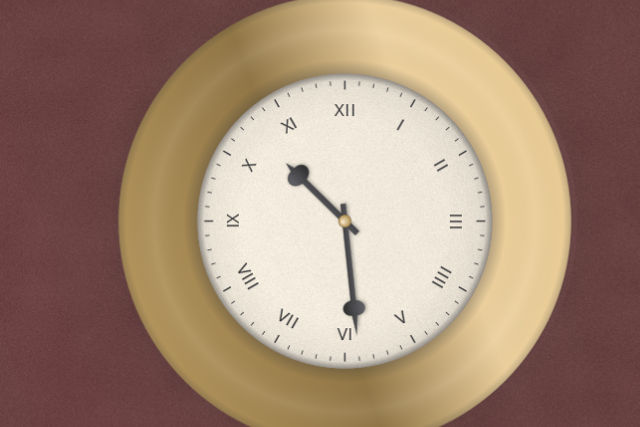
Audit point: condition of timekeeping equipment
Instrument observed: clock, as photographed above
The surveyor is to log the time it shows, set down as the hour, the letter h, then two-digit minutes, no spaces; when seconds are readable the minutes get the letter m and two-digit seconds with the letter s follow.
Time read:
10h29
